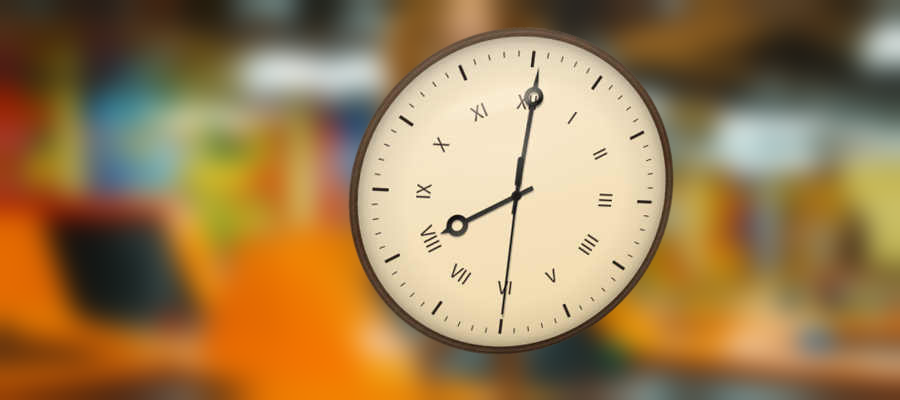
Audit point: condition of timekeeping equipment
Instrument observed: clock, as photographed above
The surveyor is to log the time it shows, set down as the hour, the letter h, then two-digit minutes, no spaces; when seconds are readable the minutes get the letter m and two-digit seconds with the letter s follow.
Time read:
8h00m30s
